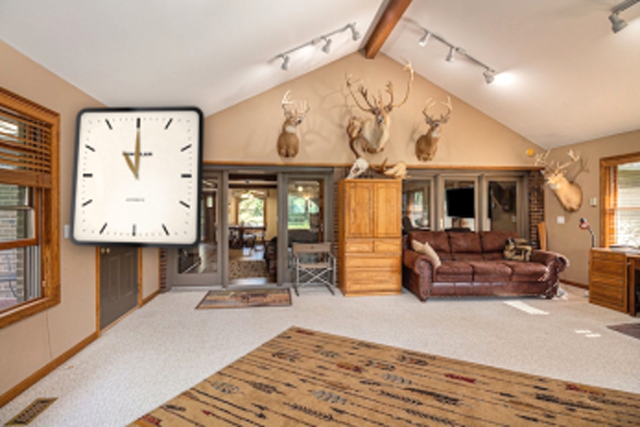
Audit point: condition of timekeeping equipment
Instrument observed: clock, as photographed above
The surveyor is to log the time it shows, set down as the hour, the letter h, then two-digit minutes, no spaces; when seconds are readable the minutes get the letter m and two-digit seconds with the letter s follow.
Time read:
11h00
